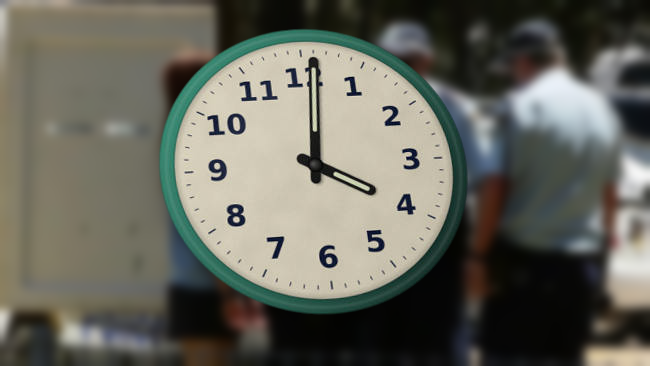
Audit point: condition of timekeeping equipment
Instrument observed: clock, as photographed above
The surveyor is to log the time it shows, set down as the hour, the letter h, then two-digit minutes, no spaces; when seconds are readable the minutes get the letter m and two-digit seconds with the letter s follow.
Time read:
4h01
